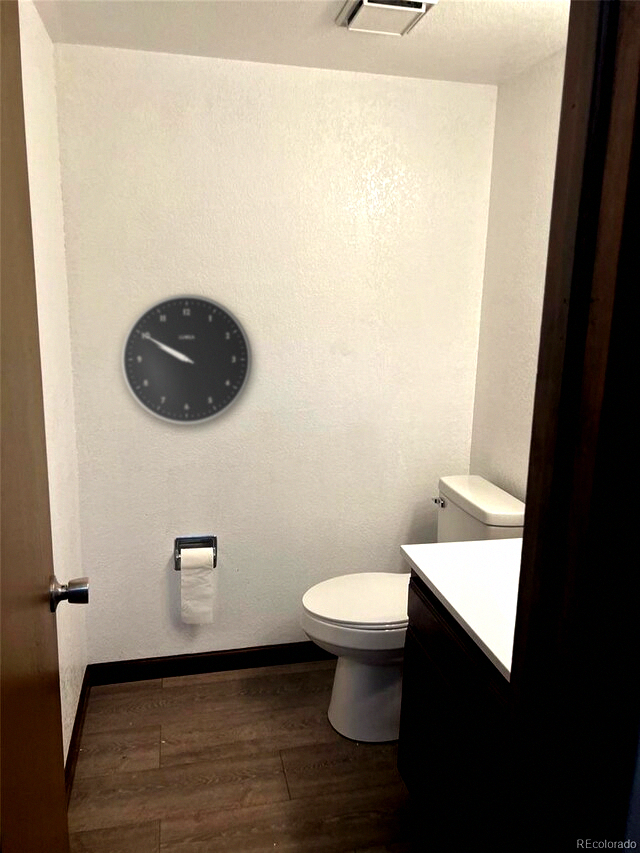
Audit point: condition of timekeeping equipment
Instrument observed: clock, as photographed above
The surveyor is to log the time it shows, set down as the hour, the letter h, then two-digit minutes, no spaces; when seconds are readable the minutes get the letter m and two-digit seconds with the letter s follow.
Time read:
9h50
